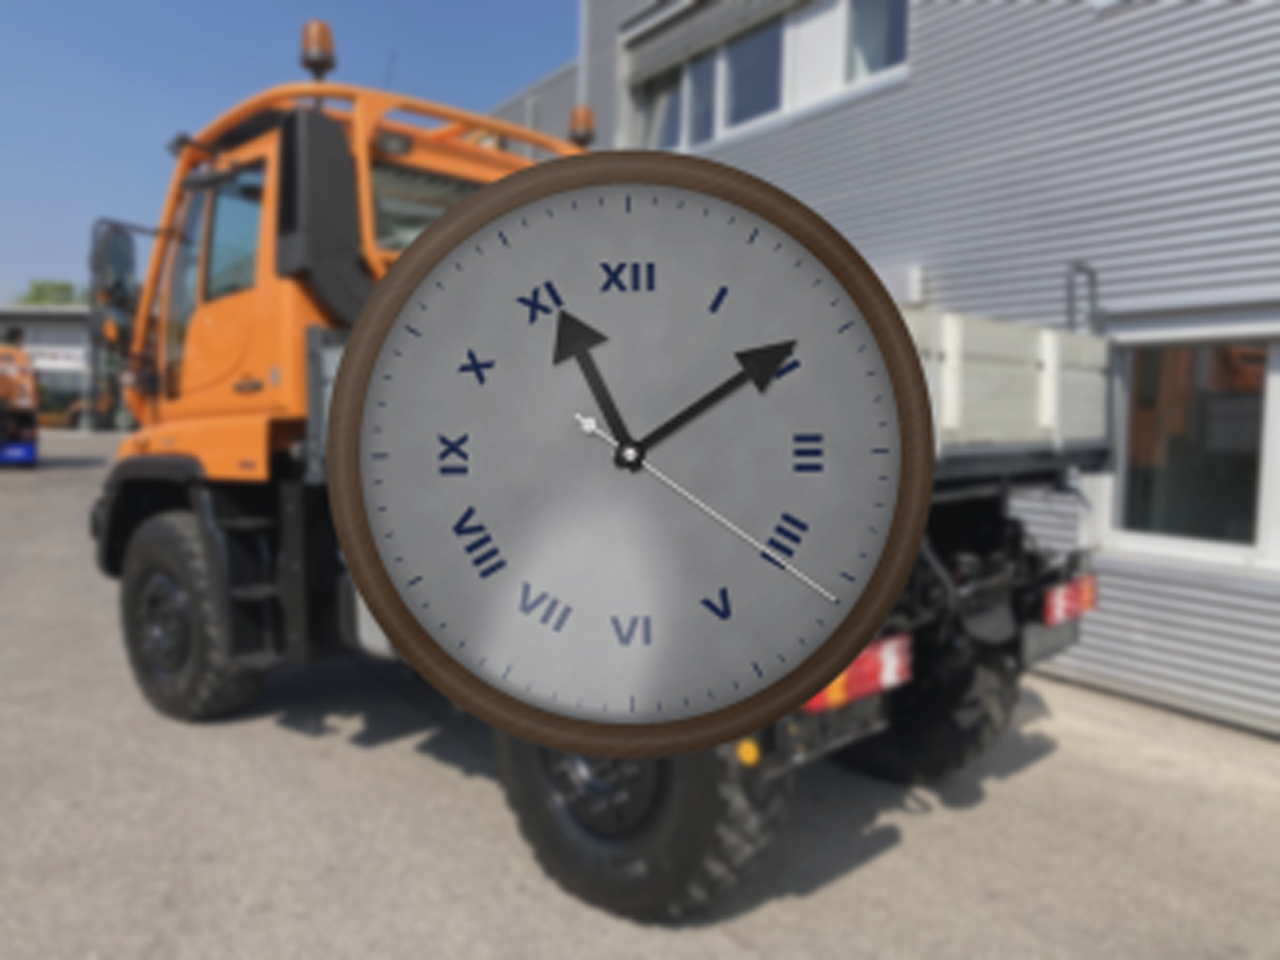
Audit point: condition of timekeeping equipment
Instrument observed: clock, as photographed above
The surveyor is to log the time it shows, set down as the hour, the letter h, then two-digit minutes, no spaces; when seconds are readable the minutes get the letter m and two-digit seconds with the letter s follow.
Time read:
11h09m21s
